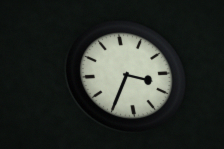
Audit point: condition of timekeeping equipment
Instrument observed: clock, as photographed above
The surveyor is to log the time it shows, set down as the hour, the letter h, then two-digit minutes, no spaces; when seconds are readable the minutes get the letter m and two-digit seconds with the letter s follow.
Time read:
3h35
